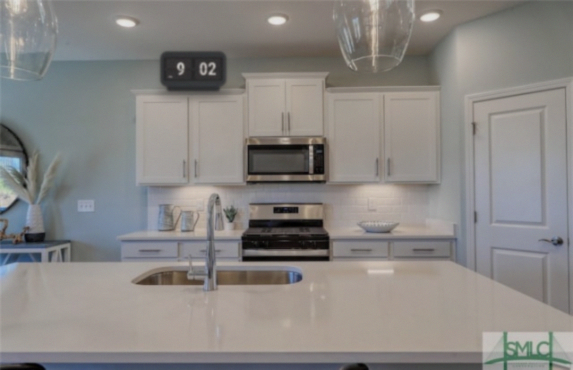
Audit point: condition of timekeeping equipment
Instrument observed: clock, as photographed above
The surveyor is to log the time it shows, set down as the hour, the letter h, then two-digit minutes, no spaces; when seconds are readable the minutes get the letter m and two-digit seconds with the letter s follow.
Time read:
9h02
